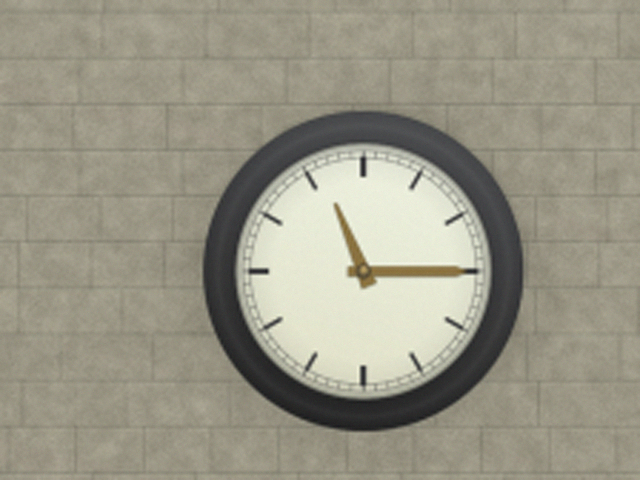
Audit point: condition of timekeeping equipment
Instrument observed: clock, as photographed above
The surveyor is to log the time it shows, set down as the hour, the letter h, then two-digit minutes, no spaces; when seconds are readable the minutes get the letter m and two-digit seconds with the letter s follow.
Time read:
11h15
